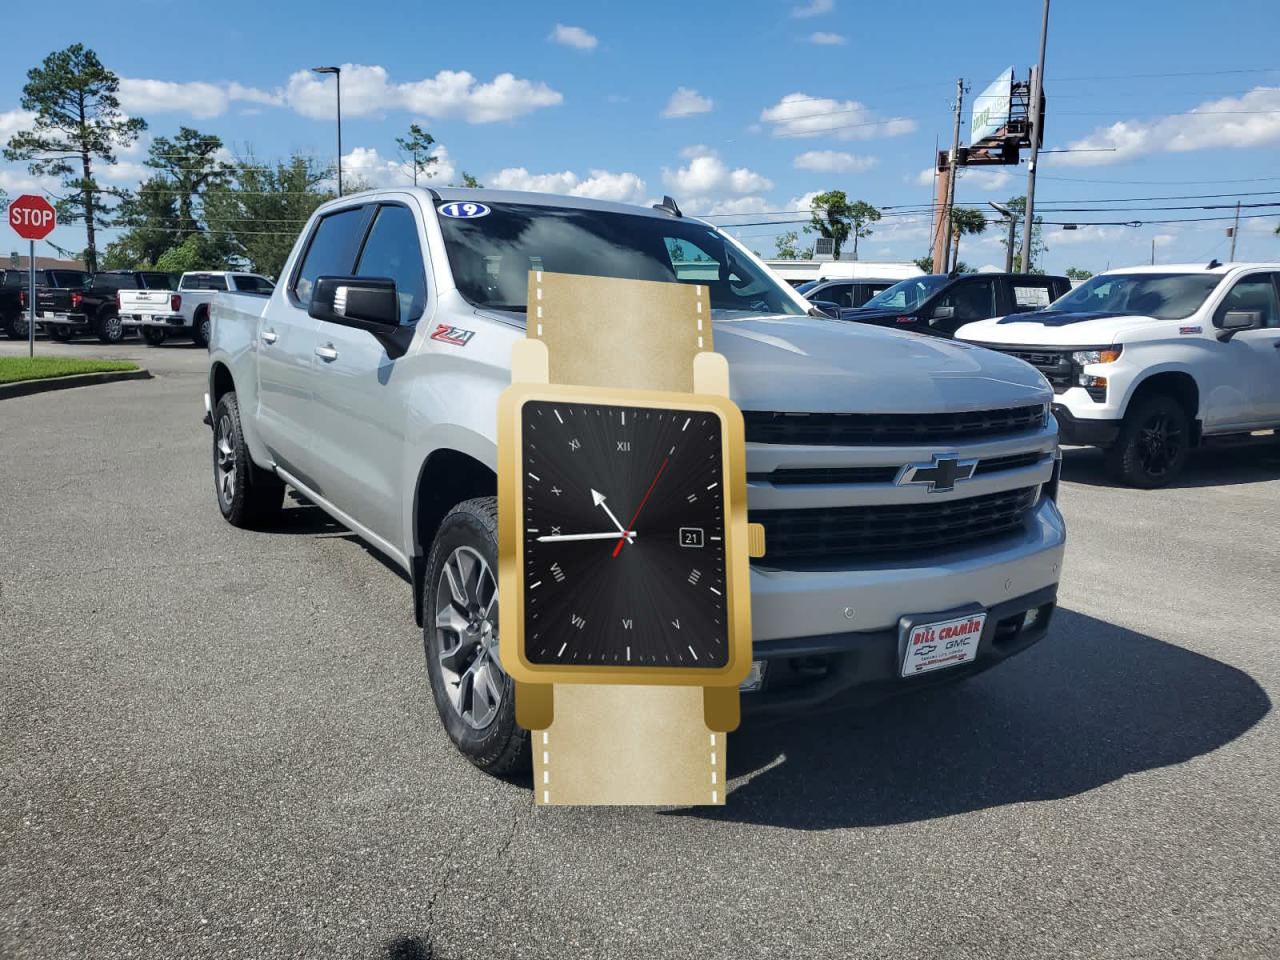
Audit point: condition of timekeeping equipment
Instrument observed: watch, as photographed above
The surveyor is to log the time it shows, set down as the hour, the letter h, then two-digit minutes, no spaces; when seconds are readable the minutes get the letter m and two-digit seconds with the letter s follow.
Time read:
10h44m05s
